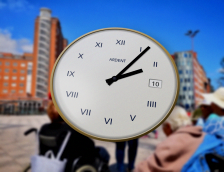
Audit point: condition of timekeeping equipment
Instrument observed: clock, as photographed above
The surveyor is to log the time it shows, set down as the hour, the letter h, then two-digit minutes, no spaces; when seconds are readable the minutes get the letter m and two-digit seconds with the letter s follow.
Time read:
2h06
